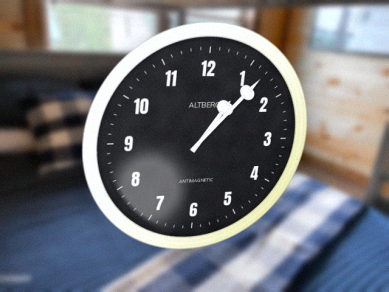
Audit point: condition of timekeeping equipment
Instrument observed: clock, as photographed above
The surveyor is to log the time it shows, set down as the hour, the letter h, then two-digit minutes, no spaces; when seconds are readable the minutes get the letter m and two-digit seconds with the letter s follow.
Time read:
1h07
